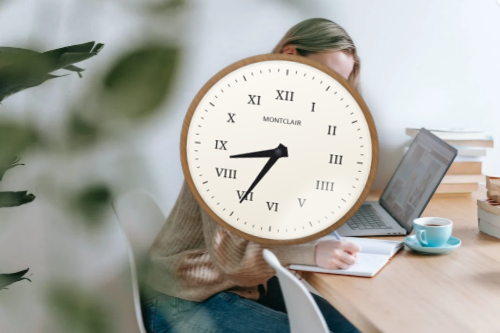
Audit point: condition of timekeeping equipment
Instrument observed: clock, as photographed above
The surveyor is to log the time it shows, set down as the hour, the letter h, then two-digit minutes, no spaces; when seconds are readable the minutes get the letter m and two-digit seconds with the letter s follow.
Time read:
8h35
